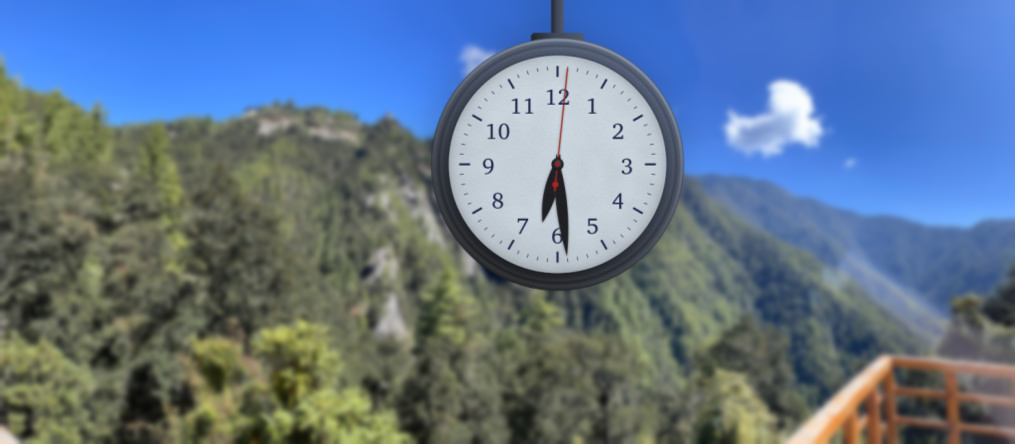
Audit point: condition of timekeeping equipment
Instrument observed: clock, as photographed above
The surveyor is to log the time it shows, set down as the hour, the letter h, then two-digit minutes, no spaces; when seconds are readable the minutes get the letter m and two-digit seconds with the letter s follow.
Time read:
6h29m01s
